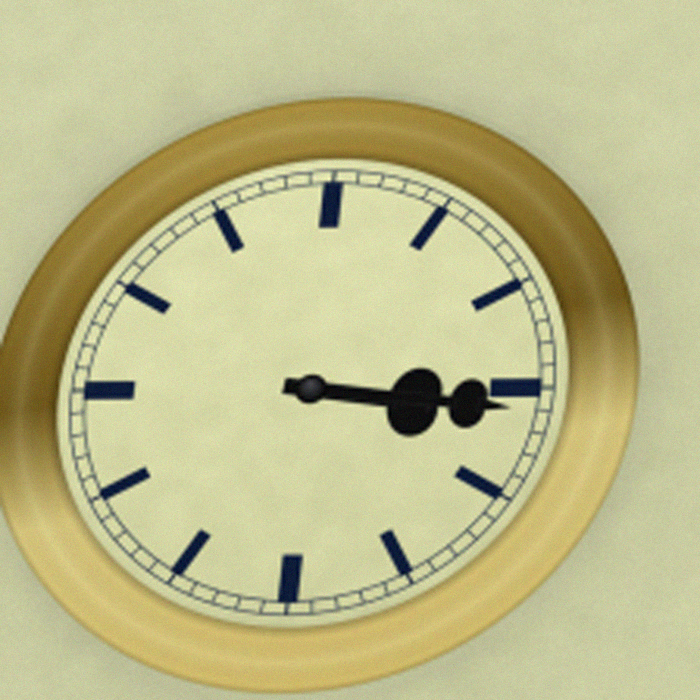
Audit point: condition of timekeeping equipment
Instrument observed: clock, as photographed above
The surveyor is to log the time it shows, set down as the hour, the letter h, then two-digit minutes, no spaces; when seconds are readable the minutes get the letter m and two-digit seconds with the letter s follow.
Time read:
3h16
